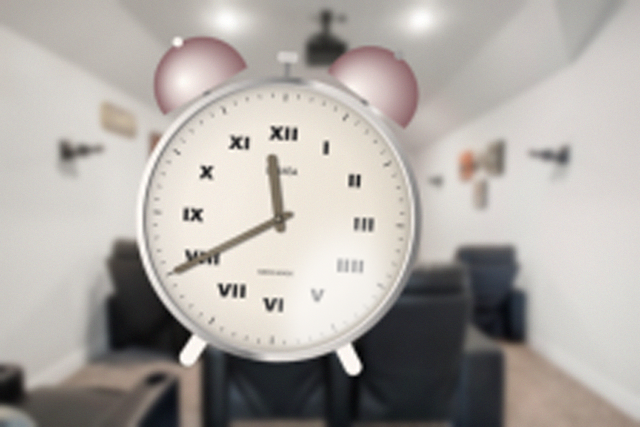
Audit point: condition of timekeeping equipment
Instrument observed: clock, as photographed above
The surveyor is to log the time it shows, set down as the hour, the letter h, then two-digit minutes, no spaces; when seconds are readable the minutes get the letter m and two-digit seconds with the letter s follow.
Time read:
11h40
